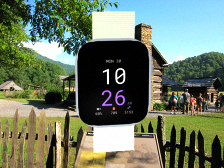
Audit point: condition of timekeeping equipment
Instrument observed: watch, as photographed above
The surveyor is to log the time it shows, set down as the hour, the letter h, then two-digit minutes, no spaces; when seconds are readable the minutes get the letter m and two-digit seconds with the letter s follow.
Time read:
10h26
